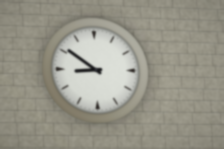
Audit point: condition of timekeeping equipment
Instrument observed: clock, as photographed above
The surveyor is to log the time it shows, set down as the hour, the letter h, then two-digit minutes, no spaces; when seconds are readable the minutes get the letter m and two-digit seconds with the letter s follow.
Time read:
8h51
